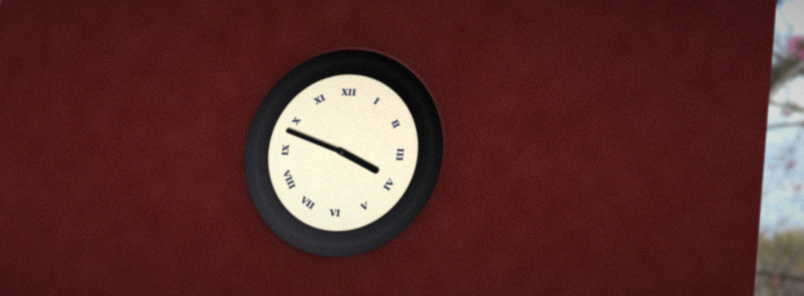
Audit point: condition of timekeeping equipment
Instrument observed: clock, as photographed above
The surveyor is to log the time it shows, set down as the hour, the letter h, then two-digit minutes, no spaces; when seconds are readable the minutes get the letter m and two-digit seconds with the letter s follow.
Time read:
3h48
